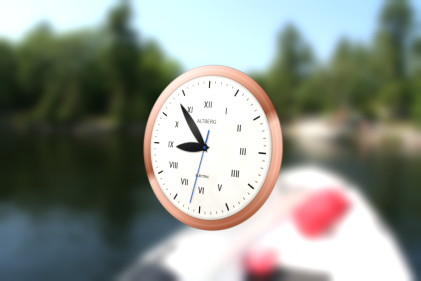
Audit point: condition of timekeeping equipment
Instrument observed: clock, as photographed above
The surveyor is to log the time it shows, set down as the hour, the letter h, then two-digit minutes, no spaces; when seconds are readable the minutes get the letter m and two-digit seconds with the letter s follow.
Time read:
8h53m32s
